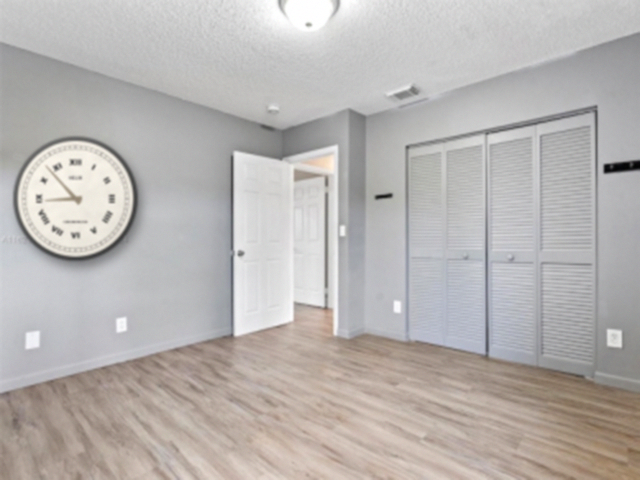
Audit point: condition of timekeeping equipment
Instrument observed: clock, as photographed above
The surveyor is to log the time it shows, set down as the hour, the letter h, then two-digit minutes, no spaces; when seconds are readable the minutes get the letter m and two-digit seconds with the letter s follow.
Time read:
8h53
